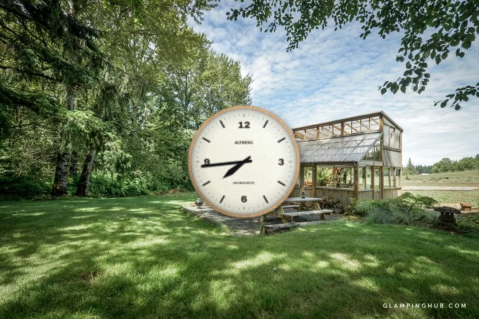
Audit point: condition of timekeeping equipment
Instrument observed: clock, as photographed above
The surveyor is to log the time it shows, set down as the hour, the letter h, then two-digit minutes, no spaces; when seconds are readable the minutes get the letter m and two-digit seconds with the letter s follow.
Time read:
7h44
